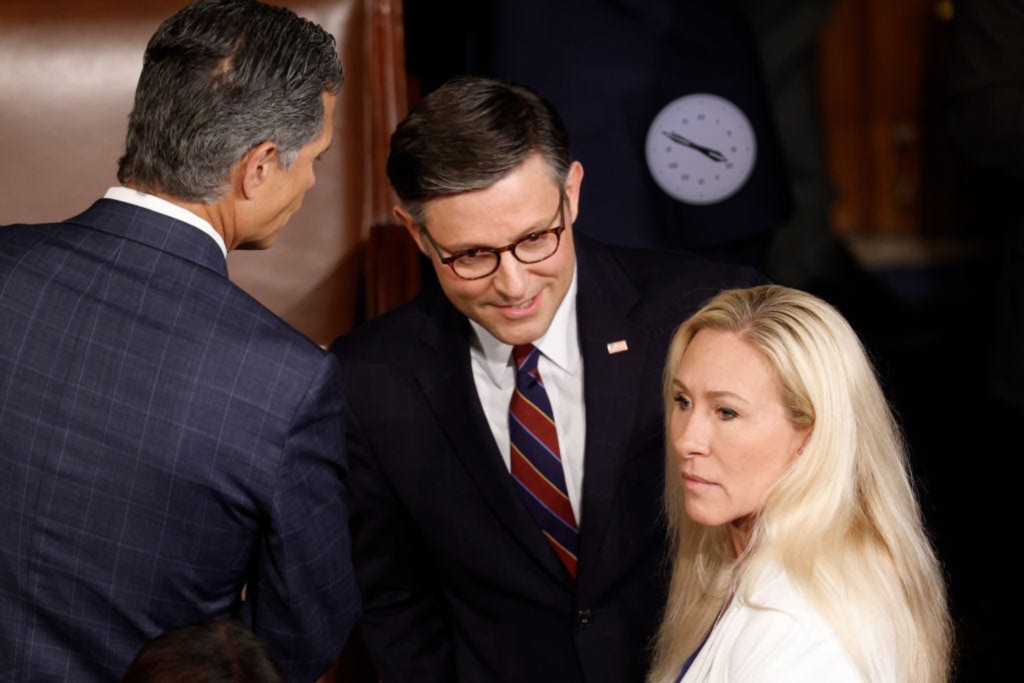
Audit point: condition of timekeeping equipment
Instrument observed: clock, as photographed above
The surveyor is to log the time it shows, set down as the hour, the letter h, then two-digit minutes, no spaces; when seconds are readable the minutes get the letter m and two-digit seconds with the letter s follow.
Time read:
3h49
